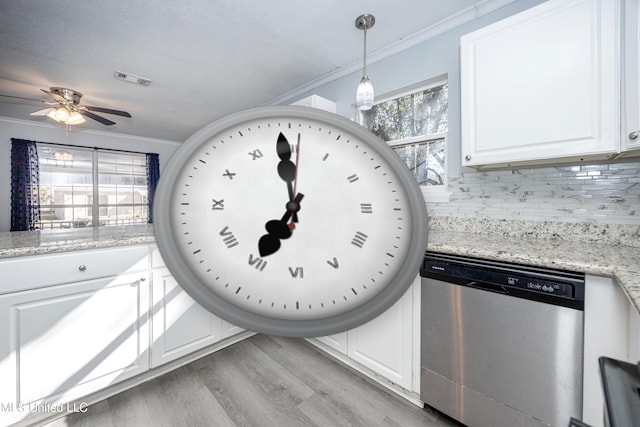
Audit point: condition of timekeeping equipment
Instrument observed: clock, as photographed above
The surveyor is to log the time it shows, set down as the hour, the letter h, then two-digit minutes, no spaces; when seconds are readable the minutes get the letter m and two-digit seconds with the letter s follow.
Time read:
6h59m01s
